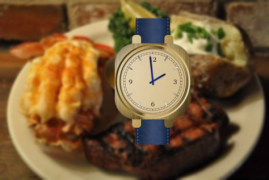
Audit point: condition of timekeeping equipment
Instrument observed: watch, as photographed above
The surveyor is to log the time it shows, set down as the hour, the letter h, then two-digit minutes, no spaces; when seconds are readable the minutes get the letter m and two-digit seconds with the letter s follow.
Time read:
1h59
